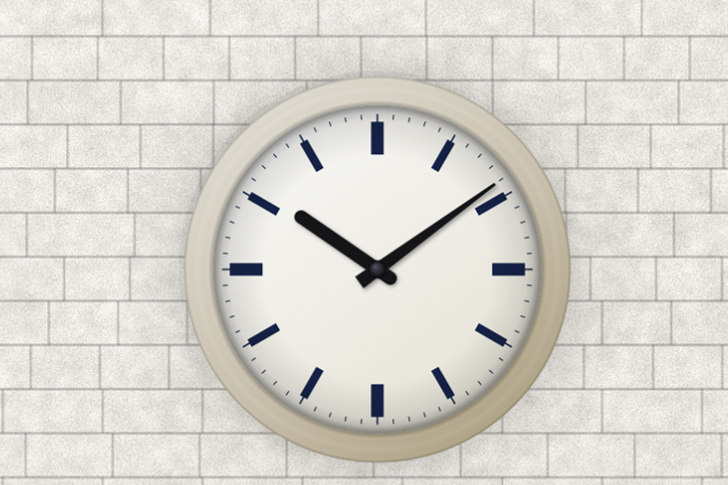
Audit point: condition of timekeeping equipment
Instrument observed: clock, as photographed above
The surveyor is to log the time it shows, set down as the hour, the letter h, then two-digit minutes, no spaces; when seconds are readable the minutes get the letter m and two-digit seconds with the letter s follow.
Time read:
10h09
